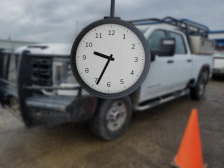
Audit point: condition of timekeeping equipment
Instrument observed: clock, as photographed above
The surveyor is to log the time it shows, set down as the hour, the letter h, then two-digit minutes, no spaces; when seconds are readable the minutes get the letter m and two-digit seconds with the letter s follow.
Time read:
9h34
